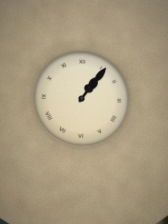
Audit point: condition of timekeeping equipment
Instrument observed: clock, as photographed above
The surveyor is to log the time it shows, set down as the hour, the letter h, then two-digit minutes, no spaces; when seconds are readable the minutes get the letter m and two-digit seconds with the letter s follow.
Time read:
1h06
